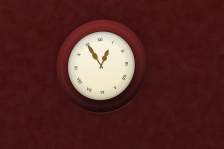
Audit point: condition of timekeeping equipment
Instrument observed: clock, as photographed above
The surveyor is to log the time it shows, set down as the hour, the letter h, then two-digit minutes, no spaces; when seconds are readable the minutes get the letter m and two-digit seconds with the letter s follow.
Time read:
12h55
